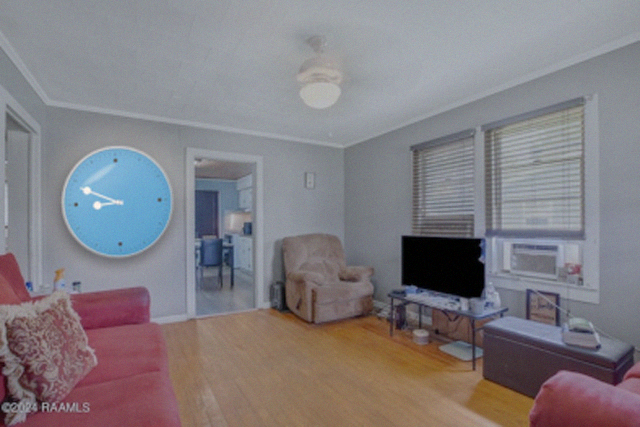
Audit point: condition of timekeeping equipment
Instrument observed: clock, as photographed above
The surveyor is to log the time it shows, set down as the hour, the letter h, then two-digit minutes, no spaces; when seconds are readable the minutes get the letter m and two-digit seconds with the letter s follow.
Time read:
8h49
